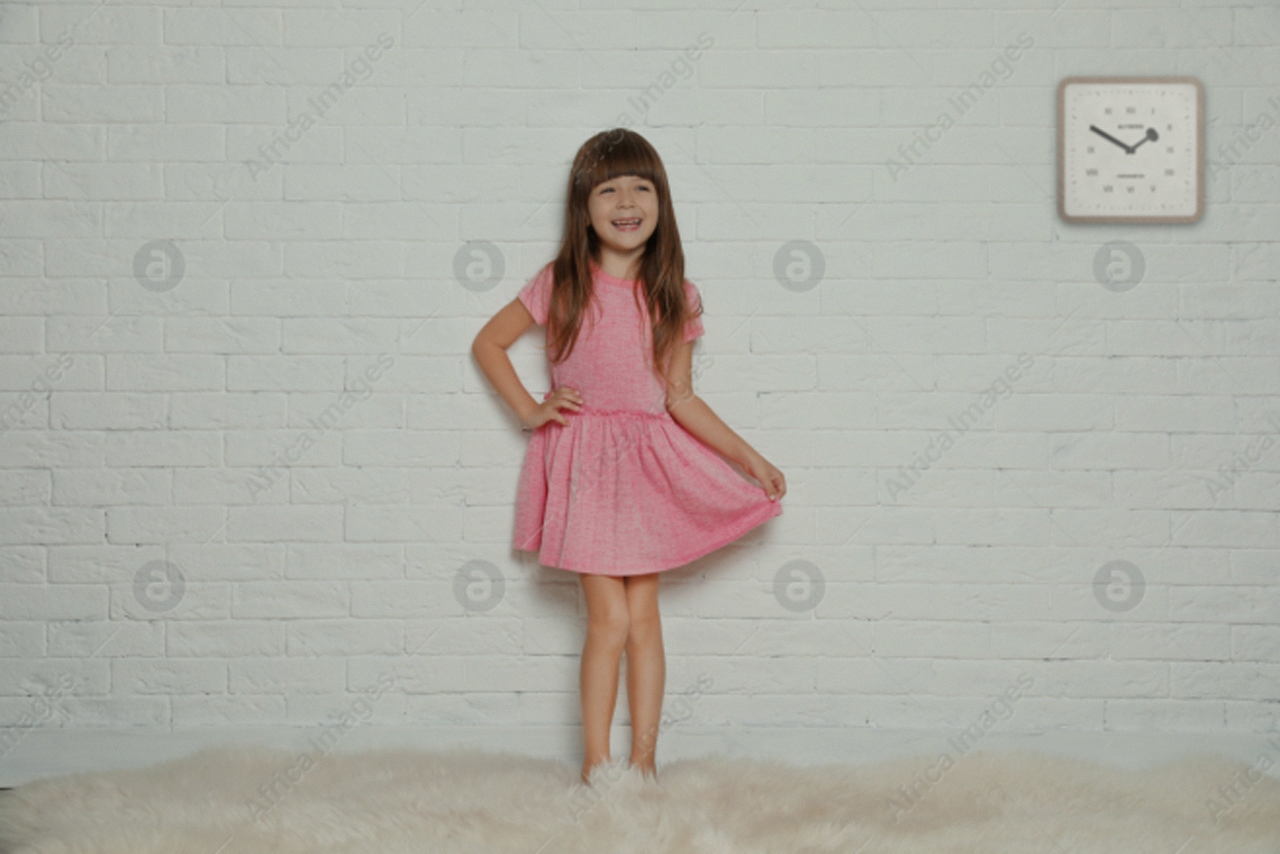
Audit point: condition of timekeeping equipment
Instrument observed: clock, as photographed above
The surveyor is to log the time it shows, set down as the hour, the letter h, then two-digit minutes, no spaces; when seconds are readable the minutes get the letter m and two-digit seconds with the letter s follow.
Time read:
1h50
